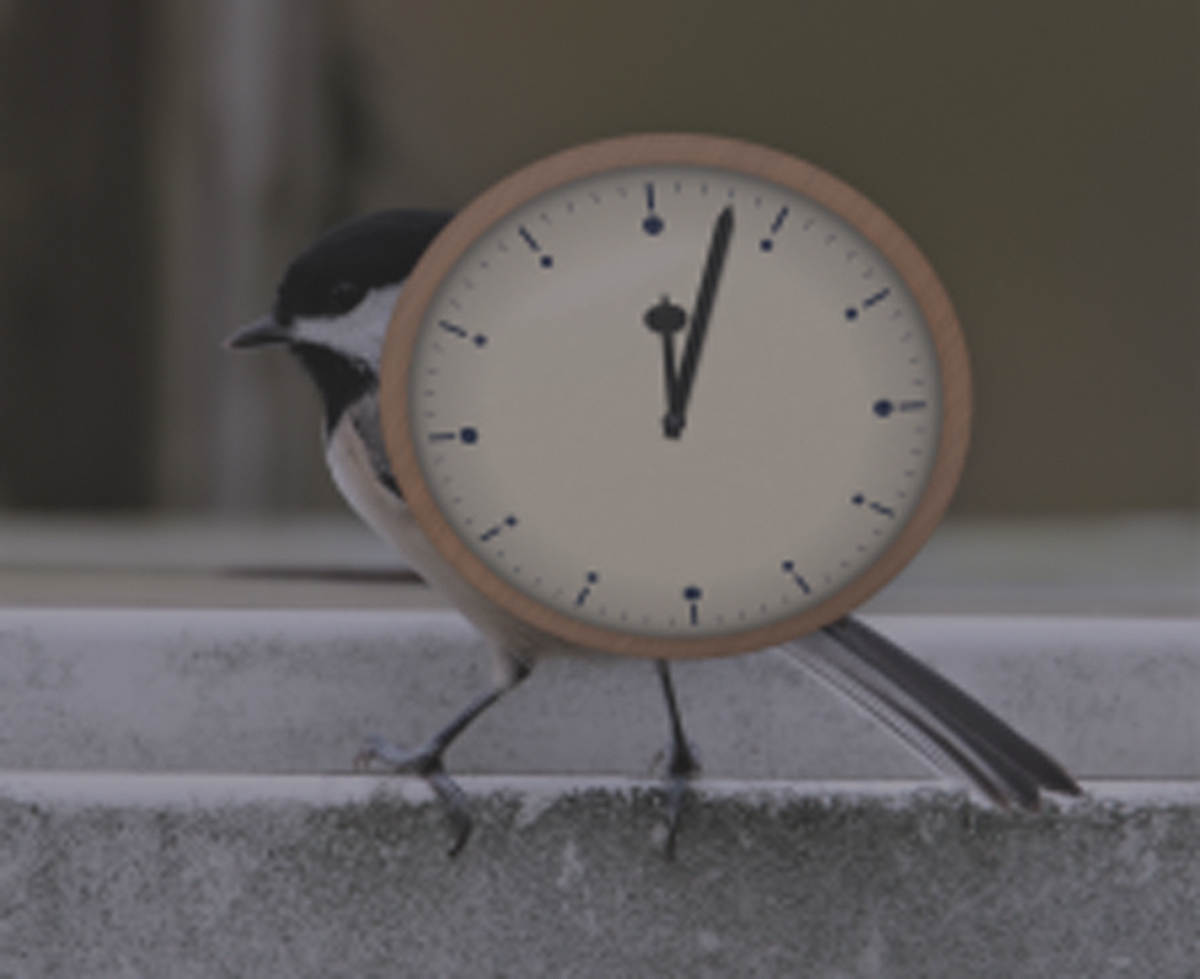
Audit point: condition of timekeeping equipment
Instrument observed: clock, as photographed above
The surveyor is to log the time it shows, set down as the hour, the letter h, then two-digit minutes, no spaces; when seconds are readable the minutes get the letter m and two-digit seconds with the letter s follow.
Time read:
12h03
